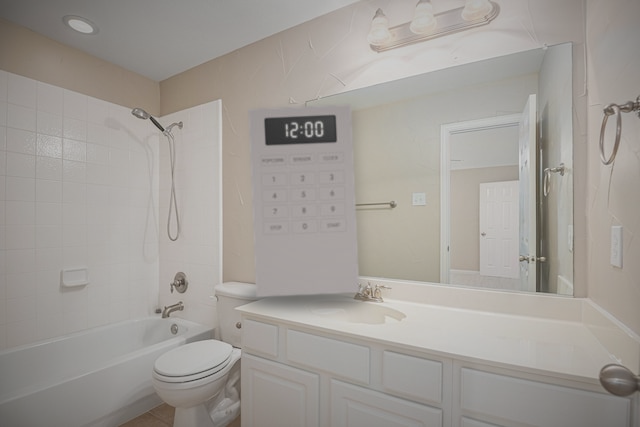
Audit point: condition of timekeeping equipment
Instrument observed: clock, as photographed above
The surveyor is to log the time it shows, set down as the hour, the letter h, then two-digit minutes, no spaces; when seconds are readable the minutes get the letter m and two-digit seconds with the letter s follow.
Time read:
12h00
